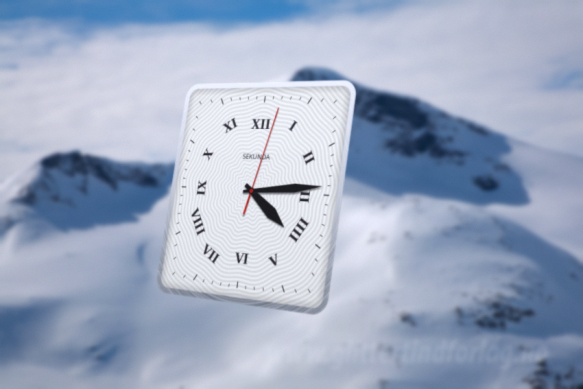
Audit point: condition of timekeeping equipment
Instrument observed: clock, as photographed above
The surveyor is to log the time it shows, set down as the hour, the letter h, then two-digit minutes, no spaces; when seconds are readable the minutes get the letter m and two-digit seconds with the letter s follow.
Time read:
4h14m02s
